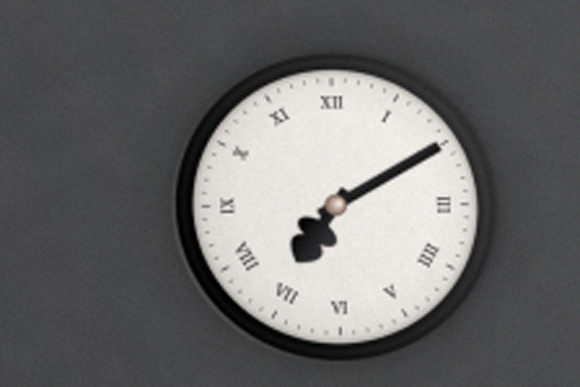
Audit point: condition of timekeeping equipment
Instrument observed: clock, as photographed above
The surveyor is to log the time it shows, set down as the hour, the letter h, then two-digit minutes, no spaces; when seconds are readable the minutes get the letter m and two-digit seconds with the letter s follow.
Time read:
7h10
